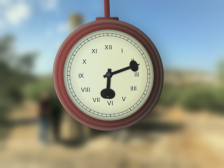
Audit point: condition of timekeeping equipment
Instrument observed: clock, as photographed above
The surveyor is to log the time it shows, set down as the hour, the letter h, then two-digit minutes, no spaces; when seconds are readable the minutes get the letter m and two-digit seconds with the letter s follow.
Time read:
6h12
